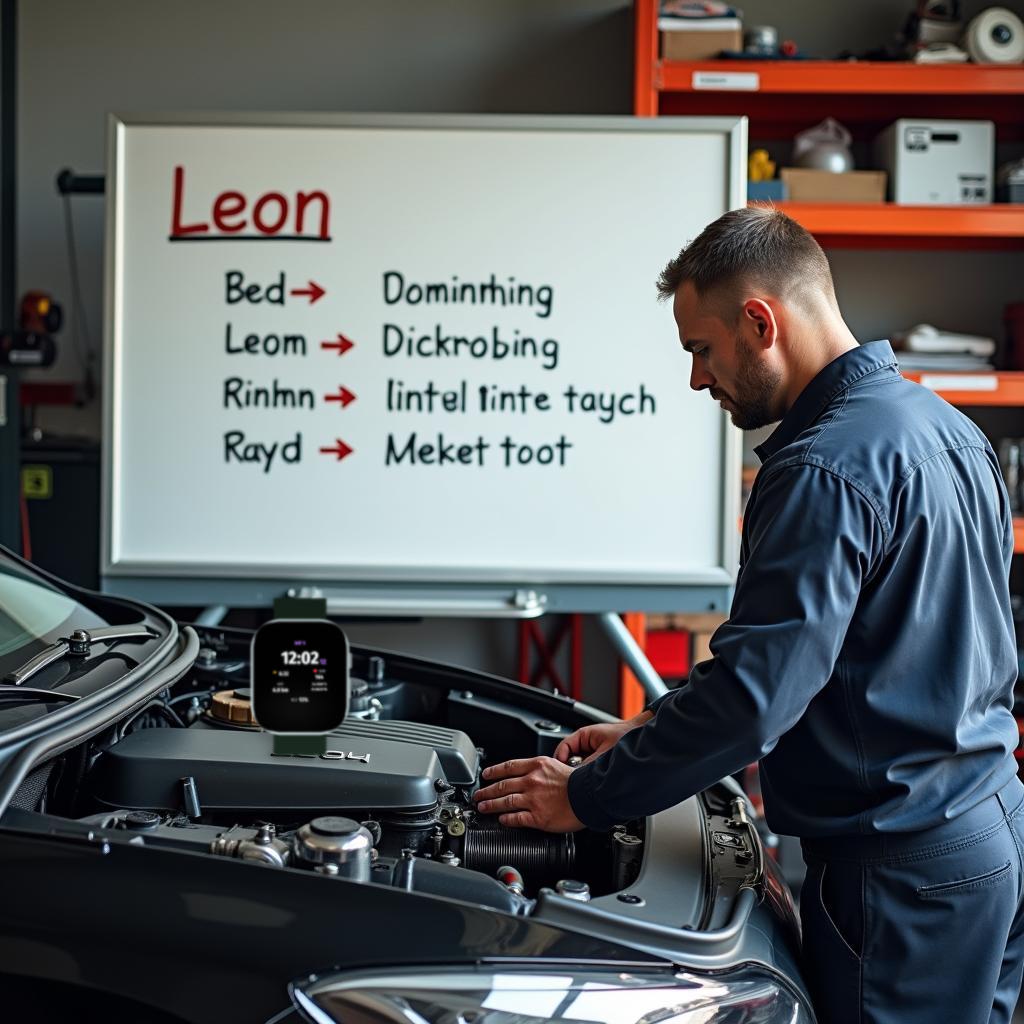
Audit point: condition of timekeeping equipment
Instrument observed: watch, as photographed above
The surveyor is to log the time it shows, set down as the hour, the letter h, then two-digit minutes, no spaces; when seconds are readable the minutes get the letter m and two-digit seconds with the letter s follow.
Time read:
12h02
